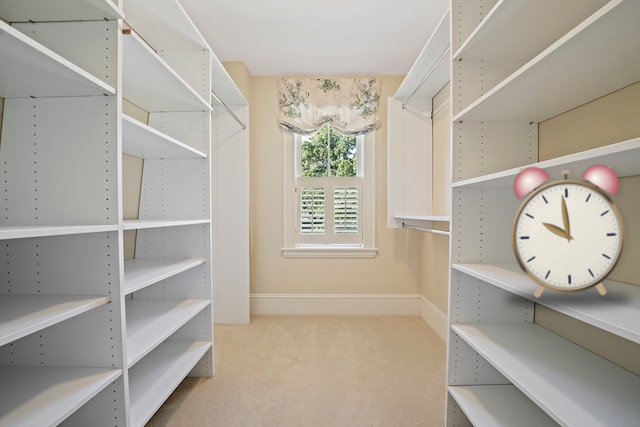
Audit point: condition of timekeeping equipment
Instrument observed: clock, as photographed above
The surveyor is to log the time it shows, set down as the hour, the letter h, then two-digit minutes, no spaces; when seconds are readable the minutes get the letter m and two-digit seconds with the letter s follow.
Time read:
9h59
